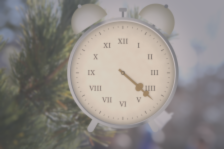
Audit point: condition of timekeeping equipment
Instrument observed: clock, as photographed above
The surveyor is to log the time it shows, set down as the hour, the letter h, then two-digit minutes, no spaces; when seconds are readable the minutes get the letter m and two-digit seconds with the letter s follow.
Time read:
4h22
